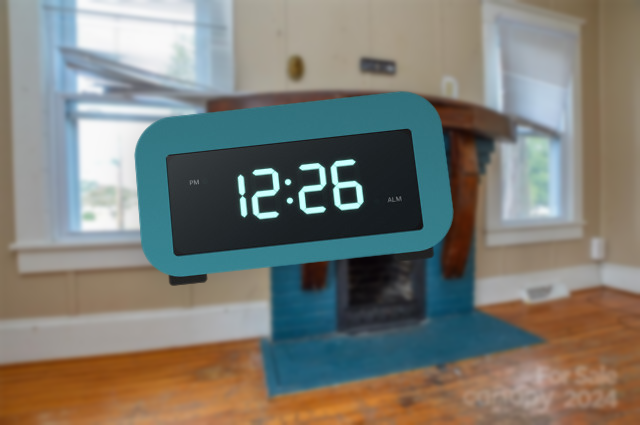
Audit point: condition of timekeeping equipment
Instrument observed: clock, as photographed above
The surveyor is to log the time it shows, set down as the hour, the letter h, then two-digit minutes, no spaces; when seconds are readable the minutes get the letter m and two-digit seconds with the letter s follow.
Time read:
12h26
